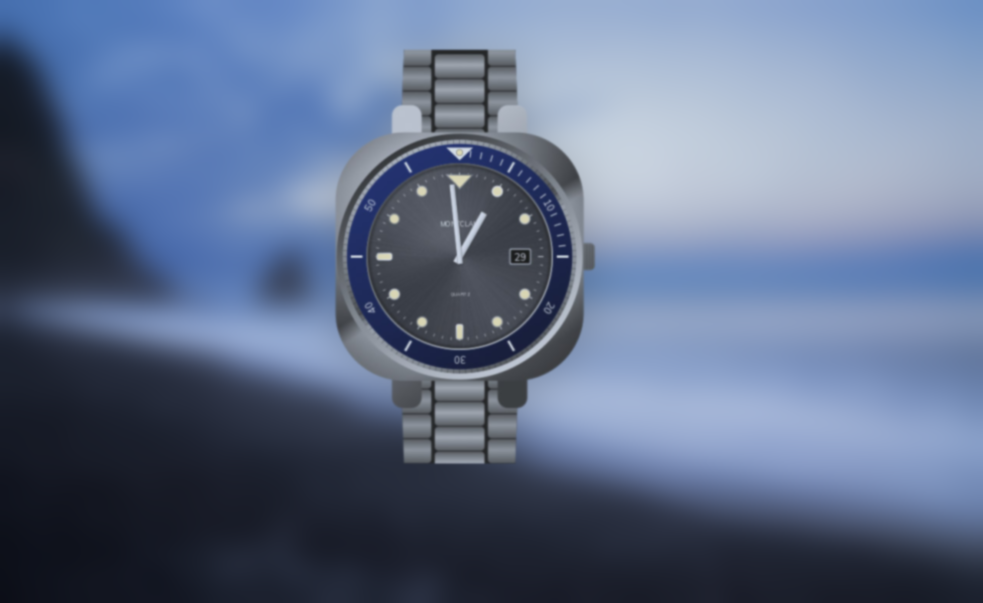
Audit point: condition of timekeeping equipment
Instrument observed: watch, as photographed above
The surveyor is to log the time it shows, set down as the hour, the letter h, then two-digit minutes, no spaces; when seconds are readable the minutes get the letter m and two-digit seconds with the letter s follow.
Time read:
12h59
